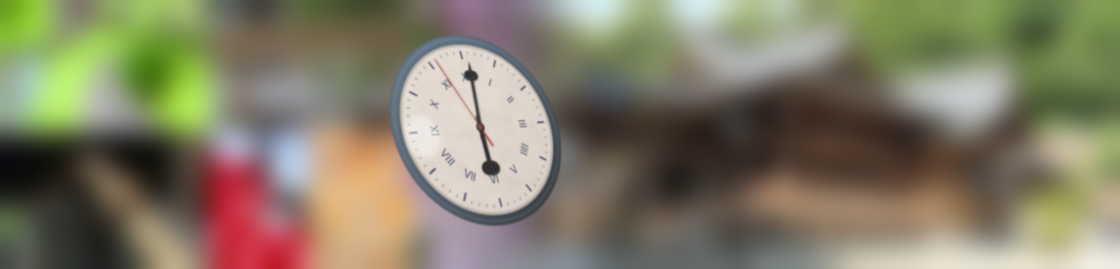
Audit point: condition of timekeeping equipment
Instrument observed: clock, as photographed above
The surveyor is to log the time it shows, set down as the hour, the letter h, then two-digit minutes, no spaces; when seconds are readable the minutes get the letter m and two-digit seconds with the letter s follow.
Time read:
6h00m56s
